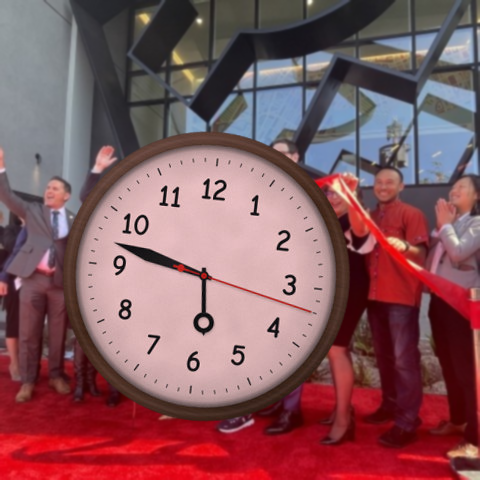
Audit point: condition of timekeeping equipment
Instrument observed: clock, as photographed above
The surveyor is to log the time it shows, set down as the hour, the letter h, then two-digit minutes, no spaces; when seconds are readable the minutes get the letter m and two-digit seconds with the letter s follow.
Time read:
5h47m17s
